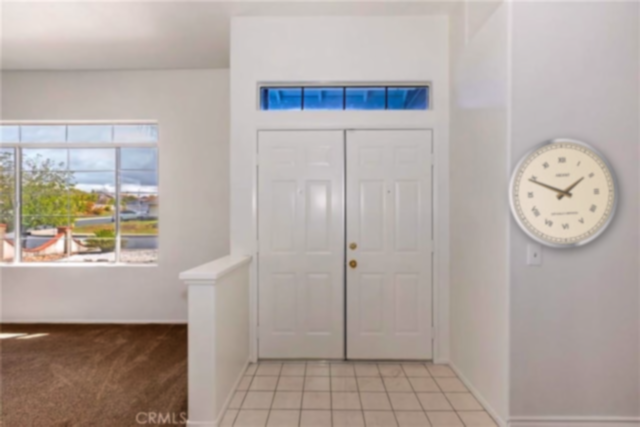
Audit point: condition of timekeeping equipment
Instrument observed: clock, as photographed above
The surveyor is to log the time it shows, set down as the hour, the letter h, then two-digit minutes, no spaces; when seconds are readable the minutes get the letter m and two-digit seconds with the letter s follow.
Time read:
1h49
